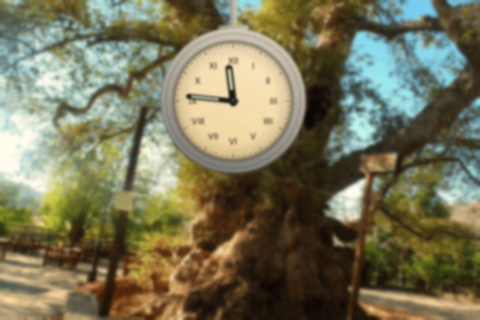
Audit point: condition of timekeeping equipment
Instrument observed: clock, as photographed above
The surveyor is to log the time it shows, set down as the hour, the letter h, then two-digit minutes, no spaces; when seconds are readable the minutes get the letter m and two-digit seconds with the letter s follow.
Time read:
11h46
